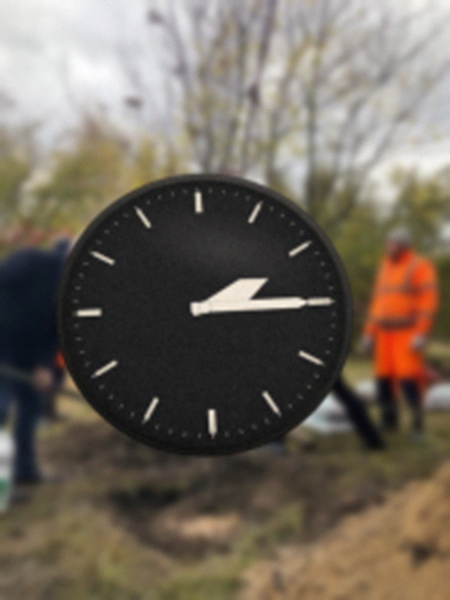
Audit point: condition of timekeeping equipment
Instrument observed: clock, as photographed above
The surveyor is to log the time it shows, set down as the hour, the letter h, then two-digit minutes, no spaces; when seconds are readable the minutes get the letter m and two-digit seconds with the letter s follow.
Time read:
2h15
